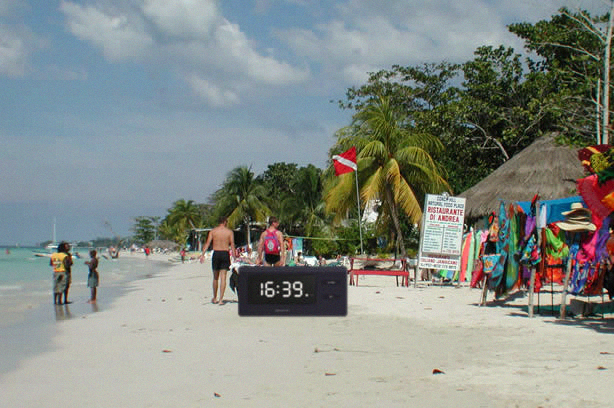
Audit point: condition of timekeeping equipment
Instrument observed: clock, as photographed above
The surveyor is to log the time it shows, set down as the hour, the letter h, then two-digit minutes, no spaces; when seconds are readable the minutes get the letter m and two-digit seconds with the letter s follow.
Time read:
16h39
